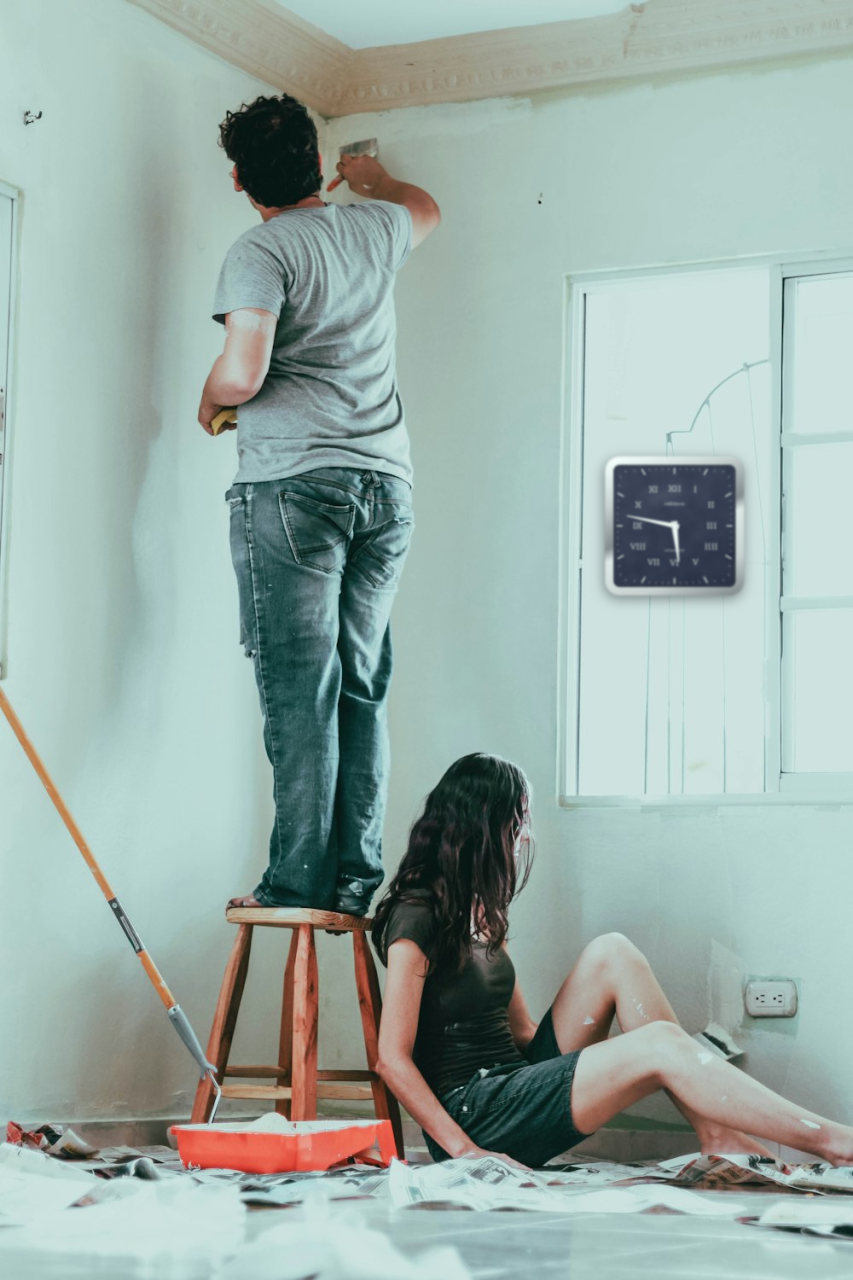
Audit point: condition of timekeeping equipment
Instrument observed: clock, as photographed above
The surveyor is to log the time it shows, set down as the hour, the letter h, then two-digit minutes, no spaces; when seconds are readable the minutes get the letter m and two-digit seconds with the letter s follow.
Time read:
5h47
